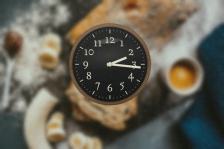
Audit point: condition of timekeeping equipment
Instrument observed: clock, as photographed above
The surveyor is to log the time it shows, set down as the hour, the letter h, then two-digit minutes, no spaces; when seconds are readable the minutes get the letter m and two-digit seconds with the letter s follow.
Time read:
2h16
